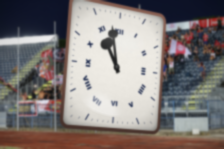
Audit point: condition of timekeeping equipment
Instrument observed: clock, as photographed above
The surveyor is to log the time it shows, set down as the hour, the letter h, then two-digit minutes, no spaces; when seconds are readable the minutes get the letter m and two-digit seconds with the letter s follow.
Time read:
10h58
